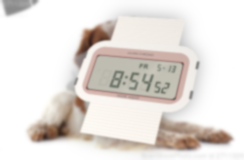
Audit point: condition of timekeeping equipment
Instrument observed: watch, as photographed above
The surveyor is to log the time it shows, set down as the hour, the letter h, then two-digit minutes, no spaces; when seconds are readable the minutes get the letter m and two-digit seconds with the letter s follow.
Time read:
8h54m52s
